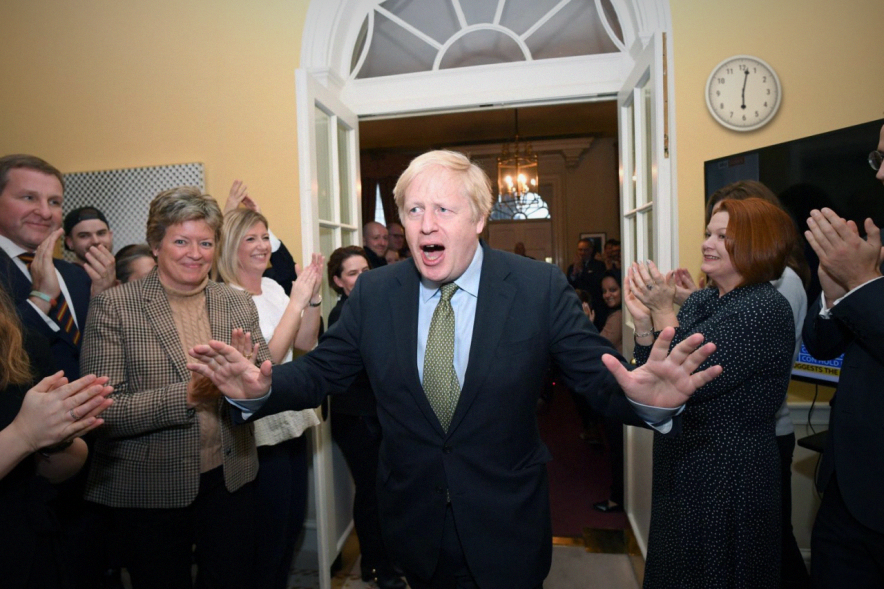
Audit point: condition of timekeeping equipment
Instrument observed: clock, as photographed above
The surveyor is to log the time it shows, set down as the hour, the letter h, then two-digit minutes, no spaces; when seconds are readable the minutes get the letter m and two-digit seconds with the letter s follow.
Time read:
6h02
